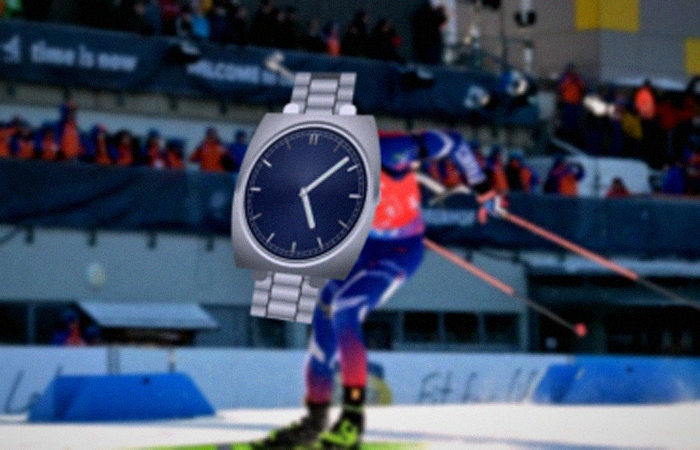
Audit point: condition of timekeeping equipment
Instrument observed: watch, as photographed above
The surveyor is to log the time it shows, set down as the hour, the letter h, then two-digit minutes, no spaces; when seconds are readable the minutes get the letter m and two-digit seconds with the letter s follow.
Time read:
5h08
